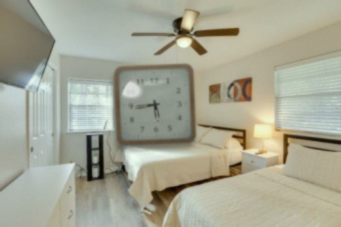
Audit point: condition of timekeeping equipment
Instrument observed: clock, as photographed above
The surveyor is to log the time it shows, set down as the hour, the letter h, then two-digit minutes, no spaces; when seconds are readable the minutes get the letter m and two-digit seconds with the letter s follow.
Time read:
5h44
